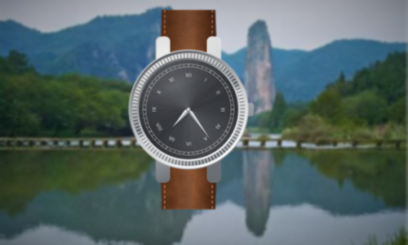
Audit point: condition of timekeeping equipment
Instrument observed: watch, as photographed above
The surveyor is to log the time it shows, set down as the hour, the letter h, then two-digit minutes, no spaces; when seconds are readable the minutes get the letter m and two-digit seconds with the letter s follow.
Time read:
7h24
